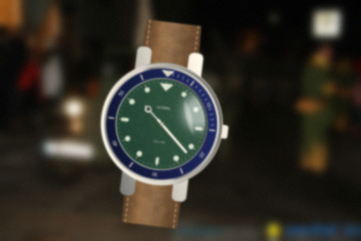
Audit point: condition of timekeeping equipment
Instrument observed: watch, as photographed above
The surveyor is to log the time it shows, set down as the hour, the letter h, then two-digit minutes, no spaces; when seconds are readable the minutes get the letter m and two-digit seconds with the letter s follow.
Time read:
10h22
